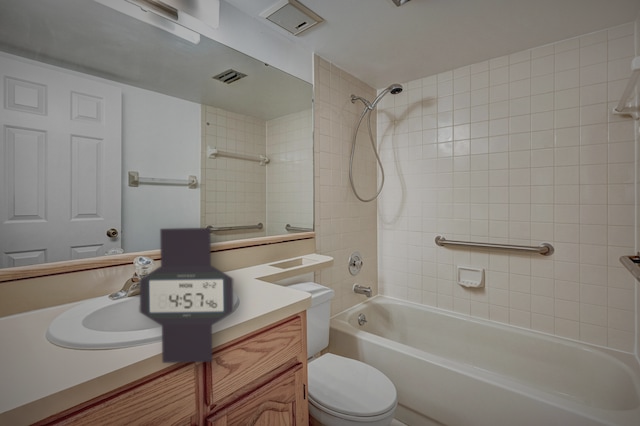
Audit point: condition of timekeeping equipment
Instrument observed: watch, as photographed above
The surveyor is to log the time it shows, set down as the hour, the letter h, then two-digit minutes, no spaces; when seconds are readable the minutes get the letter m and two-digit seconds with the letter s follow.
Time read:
4h57
